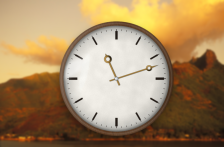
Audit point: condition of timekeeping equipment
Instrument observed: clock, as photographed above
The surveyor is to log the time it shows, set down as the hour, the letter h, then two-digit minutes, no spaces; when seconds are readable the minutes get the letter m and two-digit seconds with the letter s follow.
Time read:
11h12
